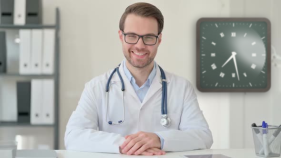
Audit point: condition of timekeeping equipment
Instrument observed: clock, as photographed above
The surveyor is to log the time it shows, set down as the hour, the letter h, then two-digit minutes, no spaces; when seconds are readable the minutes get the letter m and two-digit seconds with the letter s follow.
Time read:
7h28
